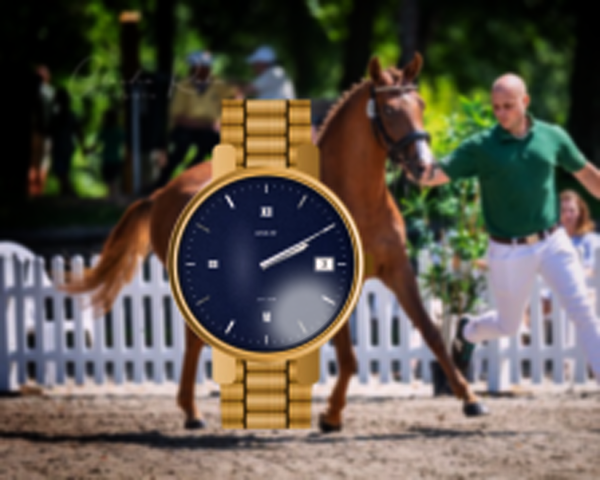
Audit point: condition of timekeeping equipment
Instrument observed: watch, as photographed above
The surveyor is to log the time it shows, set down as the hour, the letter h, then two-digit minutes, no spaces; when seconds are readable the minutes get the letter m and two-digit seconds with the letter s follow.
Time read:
2h10
